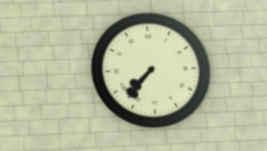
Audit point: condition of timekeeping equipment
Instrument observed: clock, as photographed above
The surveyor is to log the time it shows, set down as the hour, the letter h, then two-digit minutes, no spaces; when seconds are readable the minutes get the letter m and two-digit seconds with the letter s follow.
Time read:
7h37
